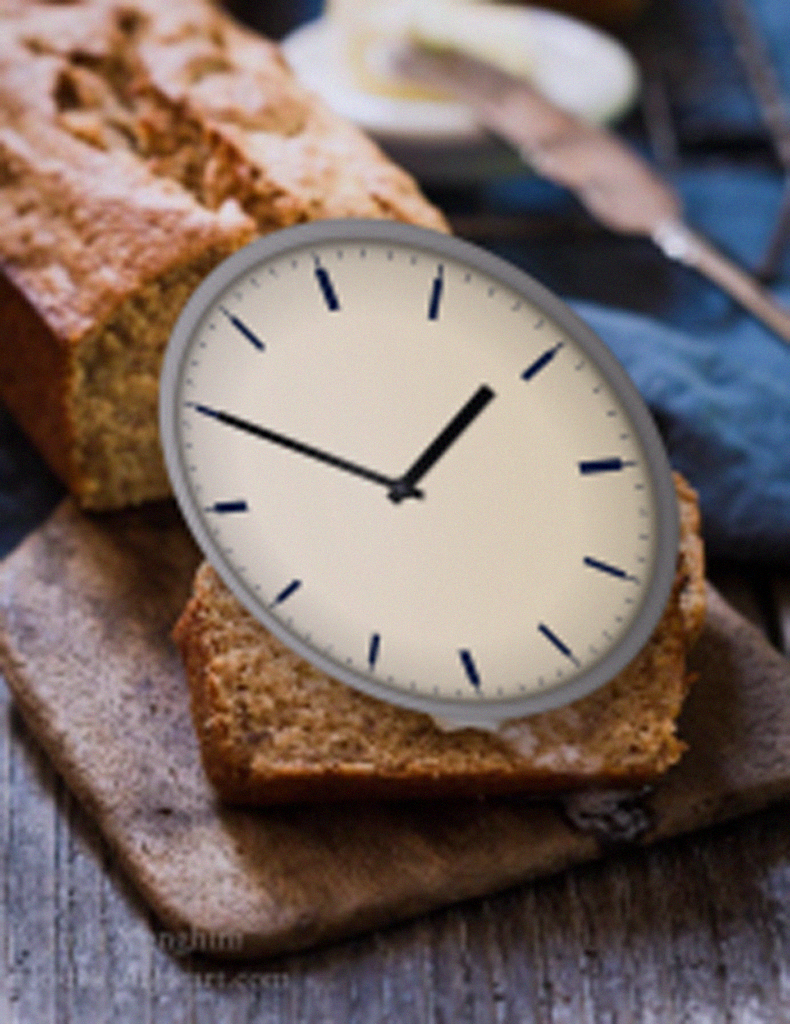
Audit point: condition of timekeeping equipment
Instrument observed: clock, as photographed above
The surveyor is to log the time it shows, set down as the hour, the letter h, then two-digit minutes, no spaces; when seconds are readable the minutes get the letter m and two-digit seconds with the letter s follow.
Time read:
1h50
